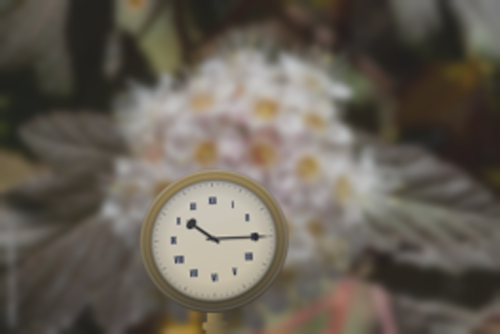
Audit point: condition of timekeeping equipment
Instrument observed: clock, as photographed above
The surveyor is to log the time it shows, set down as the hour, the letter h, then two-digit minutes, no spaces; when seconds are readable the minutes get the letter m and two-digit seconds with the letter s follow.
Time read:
10h15
